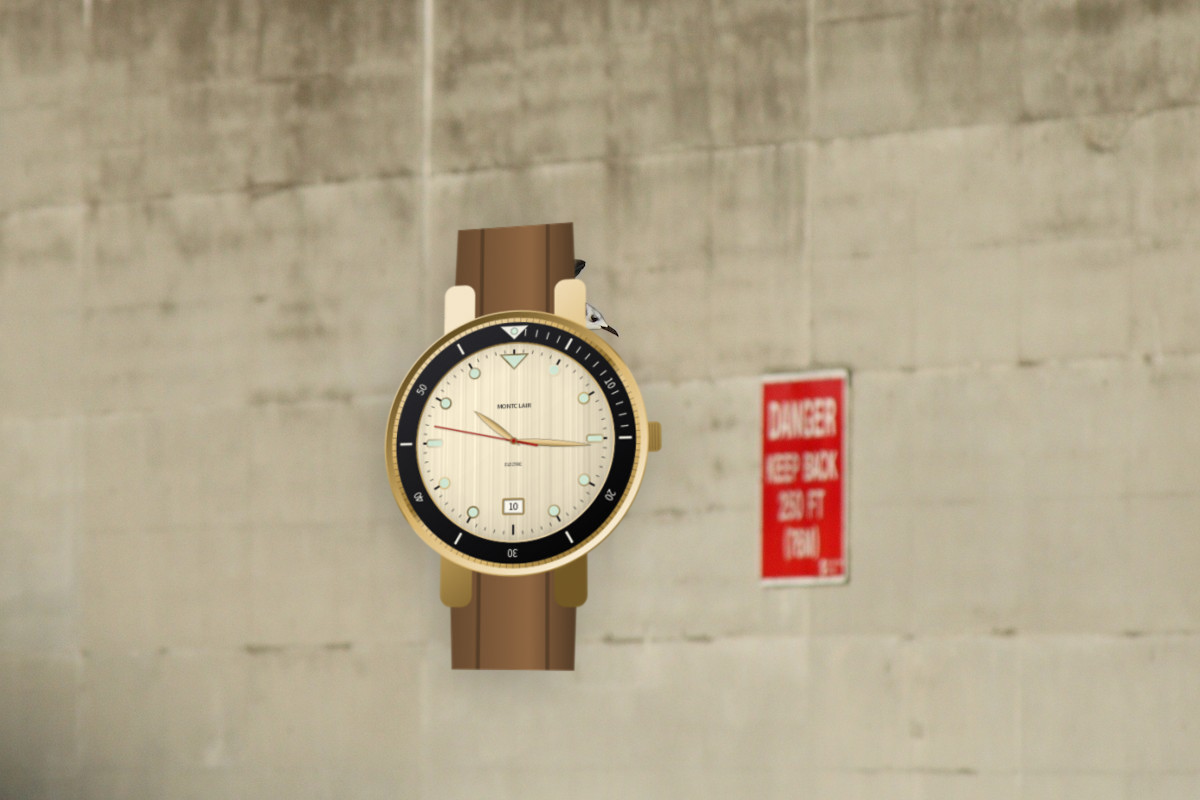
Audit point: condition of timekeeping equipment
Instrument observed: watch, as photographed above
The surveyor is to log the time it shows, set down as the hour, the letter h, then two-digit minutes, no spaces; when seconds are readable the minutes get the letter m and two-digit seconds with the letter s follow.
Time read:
10h15m47s
